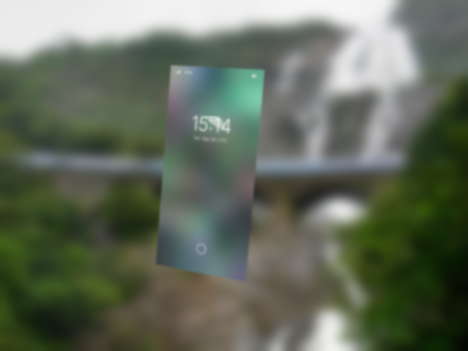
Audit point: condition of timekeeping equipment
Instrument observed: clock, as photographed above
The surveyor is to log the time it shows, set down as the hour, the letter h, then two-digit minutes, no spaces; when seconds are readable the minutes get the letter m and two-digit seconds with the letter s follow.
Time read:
15h14
